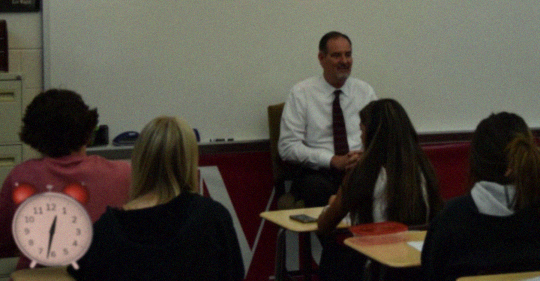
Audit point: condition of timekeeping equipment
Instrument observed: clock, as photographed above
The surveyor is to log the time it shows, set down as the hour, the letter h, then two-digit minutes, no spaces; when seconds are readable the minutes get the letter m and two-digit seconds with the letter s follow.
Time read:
12h32
